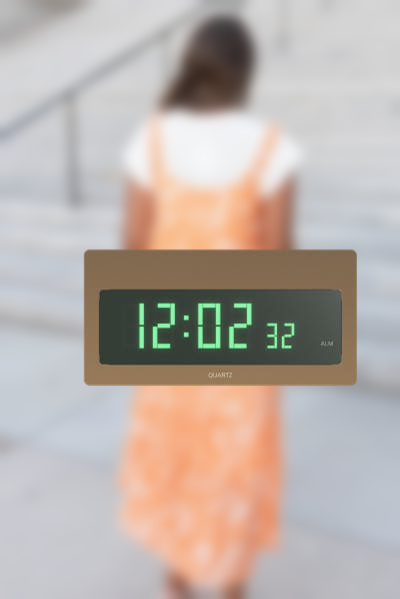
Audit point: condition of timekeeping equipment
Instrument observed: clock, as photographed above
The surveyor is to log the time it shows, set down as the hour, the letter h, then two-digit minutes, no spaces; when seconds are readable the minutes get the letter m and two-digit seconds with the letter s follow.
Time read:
12h02m32s
